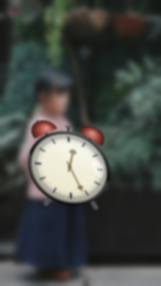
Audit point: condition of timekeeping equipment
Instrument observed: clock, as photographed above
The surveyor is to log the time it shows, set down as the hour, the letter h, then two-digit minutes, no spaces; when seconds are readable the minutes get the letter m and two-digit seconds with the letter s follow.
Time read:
12h26
